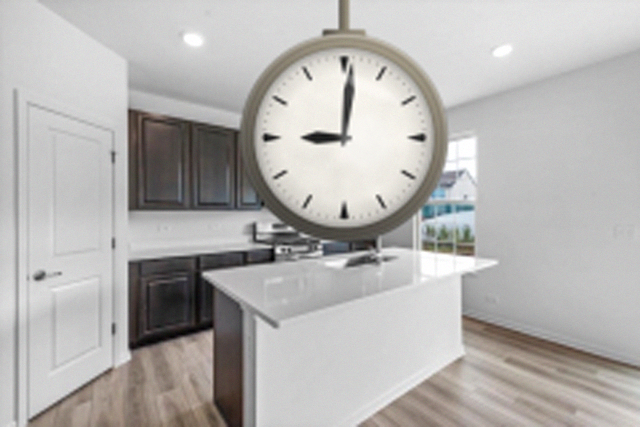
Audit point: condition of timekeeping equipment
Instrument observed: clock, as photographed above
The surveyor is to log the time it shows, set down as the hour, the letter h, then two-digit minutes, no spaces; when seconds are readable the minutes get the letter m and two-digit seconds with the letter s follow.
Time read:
9h01
